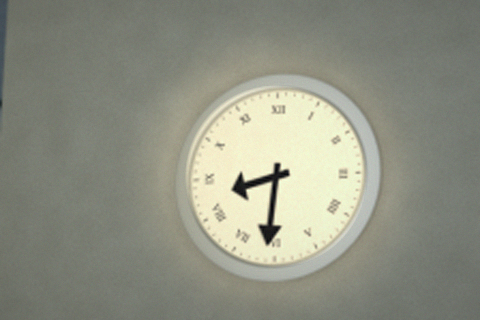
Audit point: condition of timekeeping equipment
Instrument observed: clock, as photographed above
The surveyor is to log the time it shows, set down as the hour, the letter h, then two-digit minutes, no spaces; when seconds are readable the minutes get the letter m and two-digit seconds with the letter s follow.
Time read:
8h31
